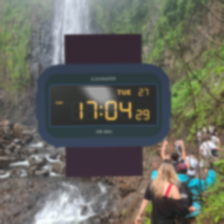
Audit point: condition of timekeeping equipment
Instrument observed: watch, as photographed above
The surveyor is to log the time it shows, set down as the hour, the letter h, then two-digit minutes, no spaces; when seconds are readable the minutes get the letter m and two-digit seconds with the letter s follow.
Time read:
17h04
